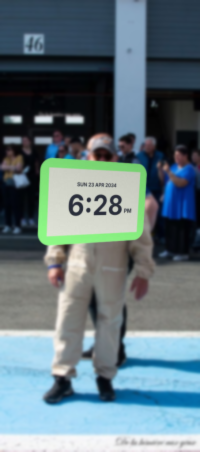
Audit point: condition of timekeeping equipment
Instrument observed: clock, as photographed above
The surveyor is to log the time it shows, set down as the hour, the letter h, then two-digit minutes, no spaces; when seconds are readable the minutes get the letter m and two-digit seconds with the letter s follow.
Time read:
6h28
